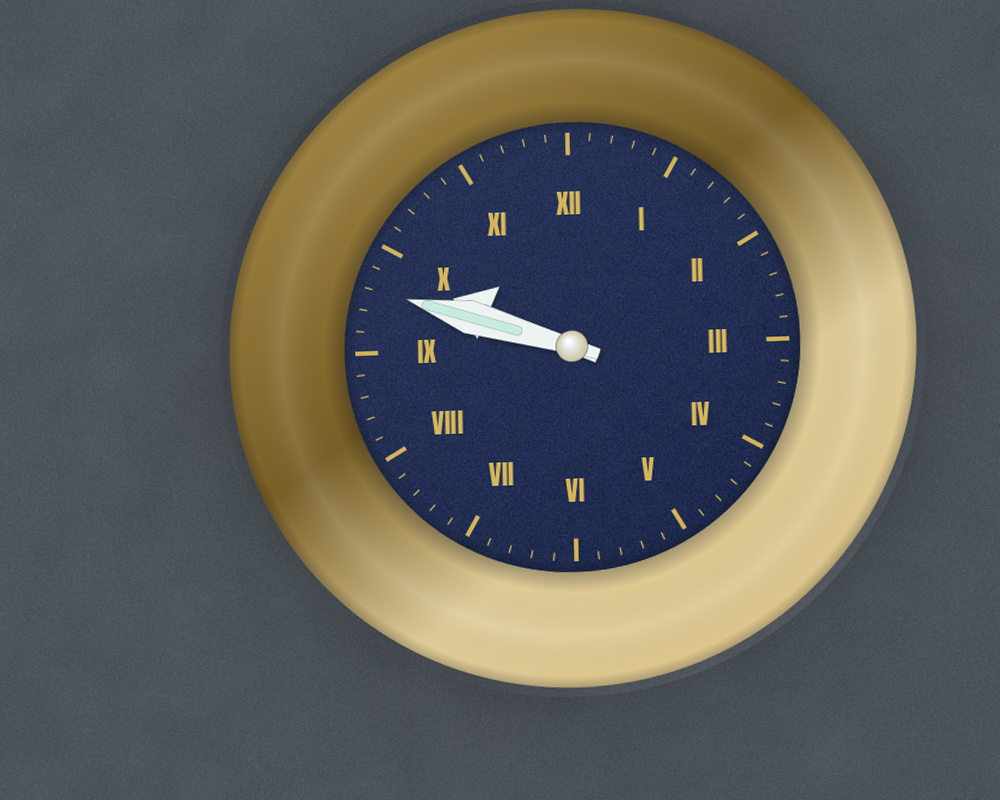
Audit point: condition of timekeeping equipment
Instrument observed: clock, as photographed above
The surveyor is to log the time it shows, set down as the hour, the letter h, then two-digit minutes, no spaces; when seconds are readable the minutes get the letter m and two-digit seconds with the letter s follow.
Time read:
9h48
